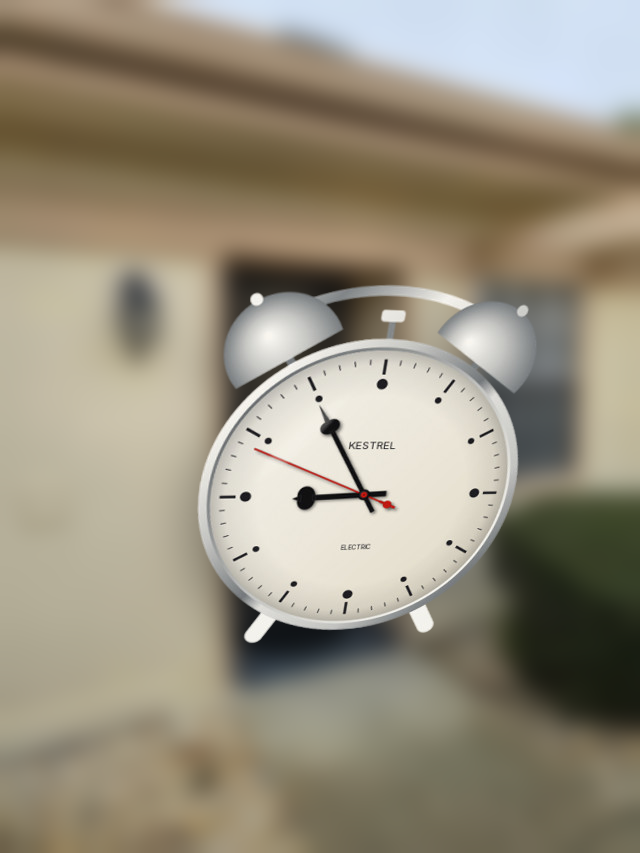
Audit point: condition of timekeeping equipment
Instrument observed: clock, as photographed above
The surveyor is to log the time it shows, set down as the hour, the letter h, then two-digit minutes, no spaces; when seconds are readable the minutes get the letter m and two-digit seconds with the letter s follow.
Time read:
8h54m49s
